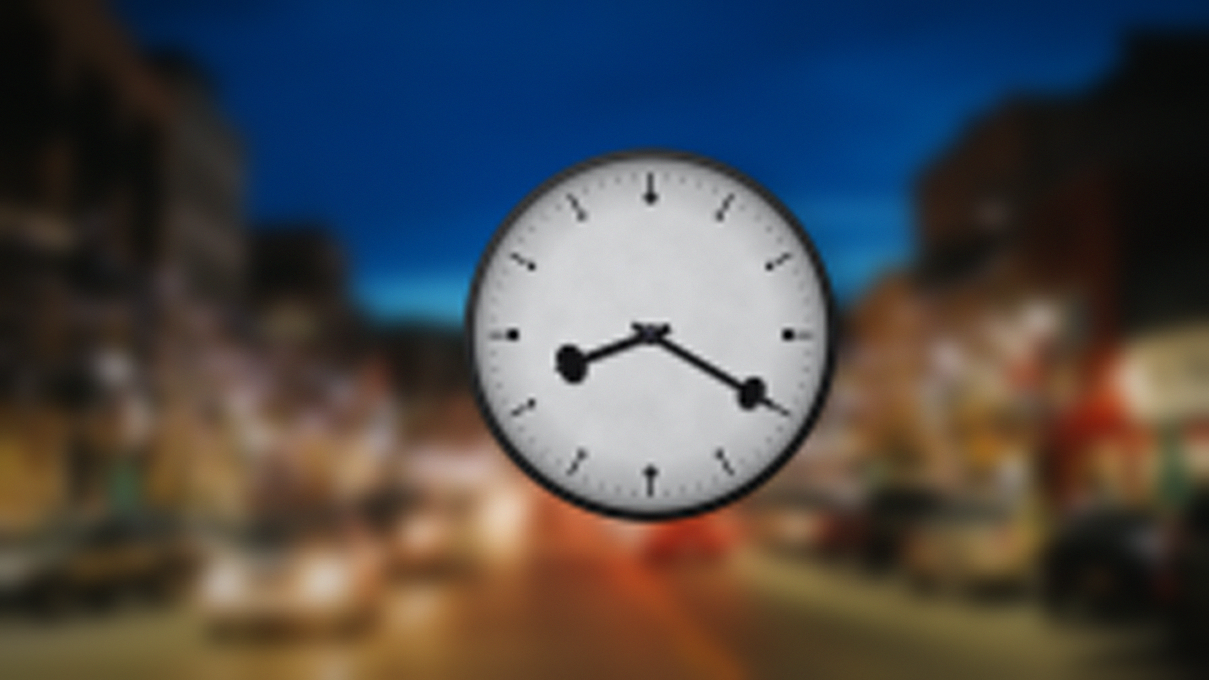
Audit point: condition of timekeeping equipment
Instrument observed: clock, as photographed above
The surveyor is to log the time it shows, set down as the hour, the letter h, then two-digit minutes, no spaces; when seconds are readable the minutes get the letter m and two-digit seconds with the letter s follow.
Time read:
8h20
